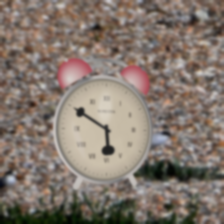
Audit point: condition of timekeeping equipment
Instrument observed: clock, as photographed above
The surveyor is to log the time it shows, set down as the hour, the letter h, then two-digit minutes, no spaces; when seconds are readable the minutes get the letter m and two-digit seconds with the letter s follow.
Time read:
5h50
